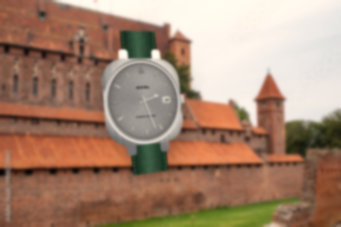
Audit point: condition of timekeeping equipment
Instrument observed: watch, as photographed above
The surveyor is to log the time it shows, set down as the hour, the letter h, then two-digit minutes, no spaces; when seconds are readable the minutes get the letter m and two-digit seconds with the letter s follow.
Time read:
2h27
